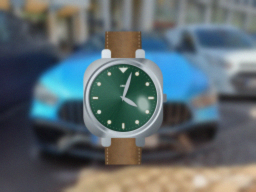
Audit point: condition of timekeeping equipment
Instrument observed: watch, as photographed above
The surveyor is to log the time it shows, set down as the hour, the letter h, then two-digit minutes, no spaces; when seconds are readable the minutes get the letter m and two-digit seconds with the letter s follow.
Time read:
4h03
